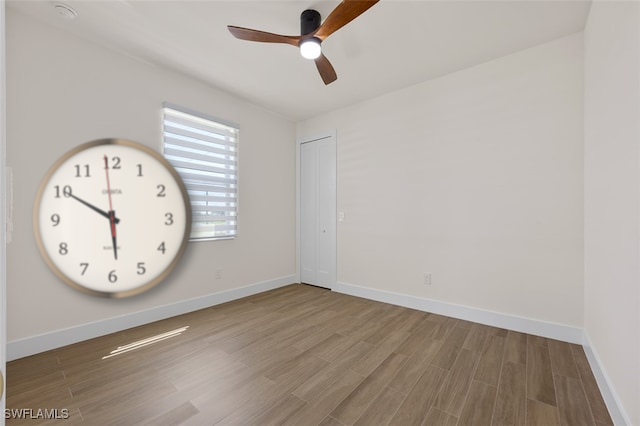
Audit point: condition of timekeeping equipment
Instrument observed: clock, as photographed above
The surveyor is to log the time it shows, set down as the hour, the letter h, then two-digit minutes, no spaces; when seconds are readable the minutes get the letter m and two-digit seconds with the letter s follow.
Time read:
5h49m59s
